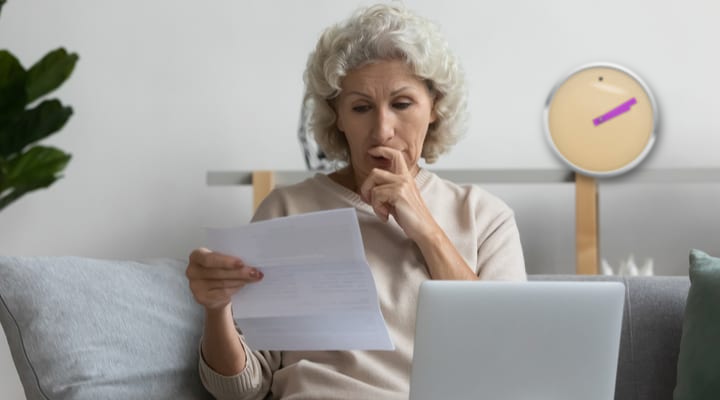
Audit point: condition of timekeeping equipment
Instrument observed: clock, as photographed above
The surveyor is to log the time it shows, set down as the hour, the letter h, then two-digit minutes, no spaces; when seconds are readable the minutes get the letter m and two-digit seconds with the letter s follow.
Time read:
2h10
